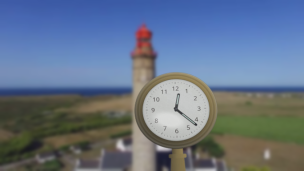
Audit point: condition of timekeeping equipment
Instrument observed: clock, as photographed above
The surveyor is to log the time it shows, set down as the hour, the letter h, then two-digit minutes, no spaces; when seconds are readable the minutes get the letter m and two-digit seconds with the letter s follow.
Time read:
12h22
